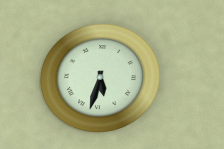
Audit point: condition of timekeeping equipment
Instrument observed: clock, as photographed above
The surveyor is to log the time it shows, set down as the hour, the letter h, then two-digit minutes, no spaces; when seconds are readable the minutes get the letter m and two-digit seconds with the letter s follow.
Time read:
5h32
